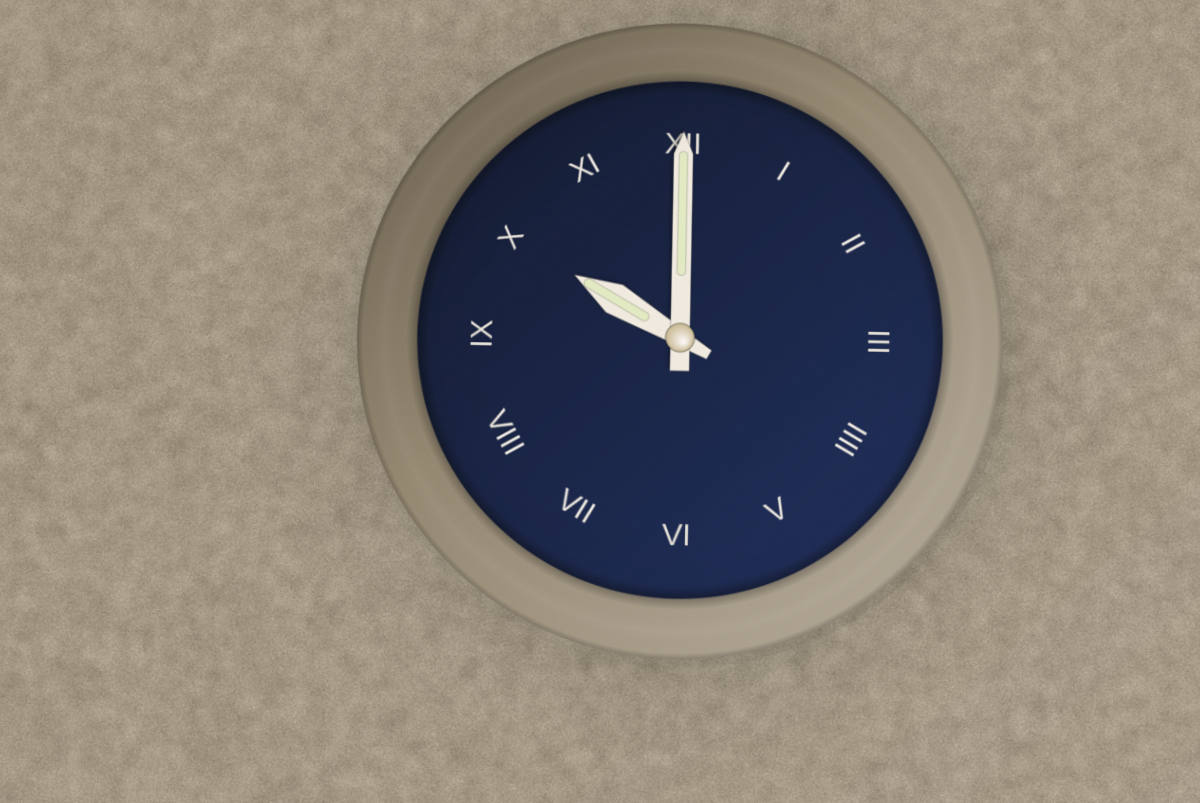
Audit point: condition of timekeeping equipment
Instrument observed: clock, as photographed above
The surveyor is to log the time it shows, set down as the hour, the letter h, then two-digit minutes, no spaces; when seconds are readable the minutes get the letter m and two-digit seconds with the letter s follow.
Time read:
10h00
